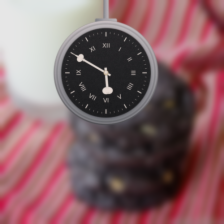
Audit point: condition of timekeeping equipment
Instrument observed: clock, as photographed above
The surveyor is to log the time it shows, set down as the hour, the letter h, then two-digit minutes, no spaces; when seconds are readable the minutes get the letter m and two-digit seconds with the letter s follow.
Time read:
5h50
